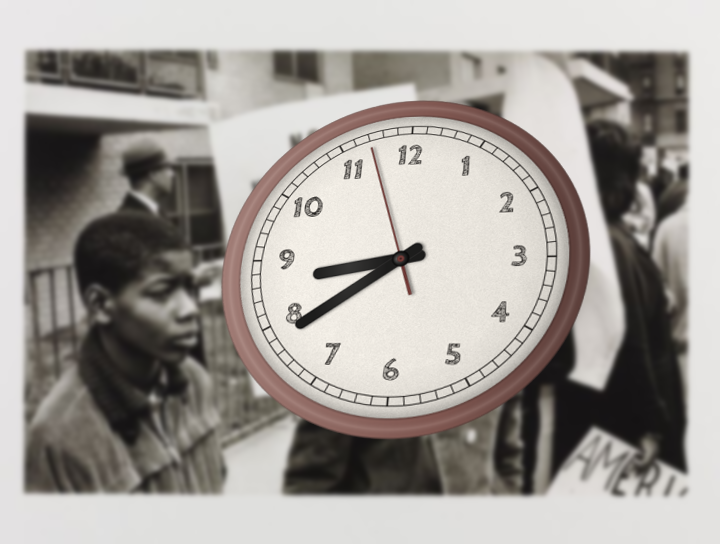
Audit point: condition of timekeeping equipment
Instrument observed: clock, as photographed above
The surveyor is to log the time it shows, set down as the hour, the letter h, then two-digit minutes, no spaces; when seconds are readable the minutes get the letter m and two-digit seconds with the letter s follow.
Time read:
8h38m57s
